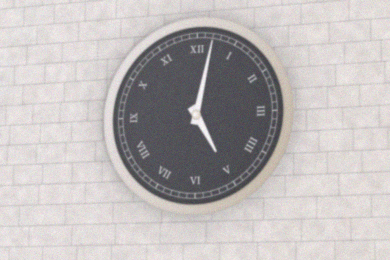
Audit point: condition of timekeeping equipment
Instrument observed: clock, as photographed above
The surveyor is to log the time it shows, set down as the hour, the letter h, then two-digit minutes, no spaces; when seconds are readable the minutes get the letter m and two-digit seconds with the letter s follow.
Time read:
5h02
